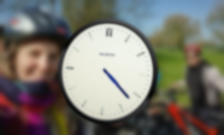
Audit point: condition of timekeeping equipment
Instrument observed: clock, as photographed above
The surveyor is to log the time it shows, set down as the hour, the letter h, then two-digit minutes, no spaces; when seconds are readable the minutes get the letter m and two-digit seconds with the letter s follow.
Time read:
4h22
